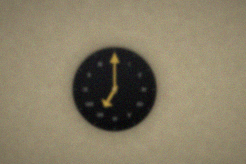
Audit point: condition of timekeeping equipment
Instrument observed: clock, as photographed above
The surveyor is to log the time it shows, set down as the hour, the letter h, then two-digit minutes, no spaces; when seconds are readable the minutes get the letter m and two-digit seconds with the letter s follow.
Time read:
7h00
